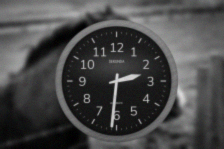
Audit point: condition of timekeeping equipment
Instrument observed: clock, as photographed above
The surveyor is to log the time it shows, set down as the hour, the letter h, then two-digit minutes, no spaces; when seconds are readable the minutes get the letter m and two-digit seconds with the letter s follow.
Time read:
2h31
